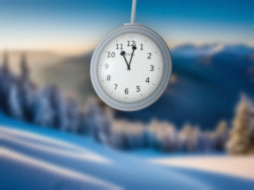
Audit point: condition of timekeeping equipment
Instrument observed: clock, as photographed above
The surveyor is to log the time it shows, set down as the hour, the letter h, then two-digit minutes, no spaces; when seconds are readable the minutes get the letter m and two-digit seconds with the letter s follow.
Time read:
11h02
